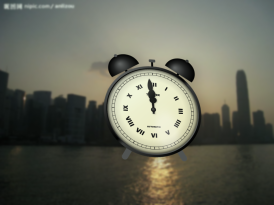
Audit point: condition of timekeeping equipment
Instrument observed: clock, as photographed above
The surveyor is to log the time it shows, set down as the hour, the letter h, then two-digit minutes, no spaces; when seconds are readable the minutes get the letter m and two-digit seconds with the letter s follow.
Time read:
11h59
